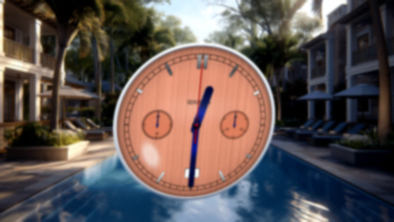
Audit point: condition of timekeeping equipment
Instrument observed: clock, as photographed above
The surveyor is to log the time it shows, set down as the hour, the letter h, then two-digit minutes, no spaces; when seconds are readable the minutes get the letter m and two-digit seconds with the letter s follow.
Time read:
12h30
